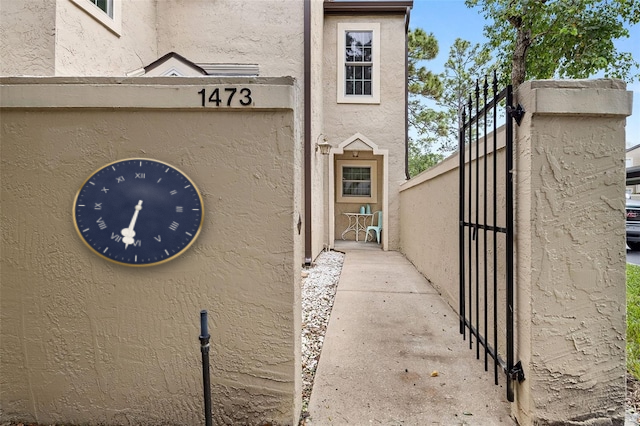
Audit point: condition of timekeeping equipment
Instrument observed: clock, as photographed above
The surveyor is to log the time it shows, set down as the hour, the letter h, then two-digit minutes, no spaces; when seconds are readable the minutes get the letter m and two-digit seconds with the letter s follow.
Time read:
6h32
